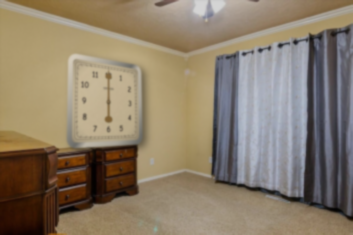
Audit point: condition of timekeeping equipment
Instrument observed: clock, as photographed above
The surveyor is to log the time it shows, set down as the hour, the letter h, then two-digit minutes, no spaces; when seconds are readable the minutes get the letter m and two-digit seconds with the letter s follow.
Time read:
6h00
